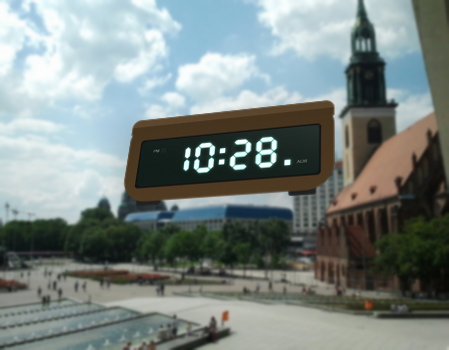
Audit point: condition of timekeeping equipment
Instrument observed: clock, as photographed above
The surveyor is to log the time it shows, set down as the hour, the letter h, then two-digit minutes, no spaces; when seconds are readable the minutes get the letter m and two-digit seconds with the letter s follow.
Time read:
10h28
